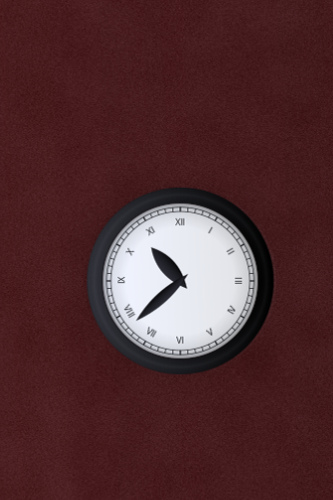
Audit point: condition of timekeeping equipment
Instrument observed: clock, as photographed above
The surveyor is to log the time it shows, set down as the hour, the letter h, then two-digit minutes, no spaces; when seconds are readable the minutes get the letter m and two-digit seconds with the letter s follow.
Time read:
10h38
